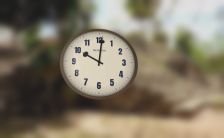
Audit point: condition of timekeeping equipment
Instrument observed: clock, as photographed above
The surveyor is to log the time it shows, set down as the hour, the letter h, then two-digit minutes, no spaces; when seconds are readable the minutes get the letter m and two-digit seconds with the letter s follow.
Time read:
10h01
